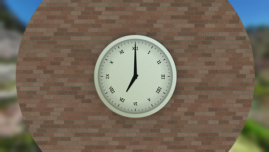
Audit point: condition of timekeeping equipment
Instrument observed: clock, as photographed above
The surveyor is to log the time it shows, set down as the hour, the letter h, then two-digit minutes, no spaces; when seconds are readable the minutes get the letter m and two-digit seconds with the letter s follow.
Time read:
7h00
